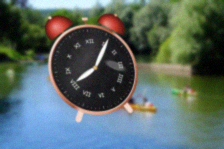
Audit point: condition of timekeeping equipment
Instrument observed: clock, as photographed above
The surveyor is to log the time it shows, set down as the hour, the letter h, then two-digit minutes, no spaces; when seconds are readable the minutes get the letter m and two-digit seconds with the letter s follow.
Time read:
8h06
